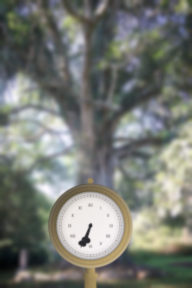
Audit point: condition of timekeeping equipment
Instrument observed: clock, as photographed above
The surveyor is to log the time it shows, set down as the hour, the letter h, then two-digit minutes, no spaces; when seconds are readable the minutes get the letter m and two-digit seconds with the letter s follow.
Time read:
6h34
